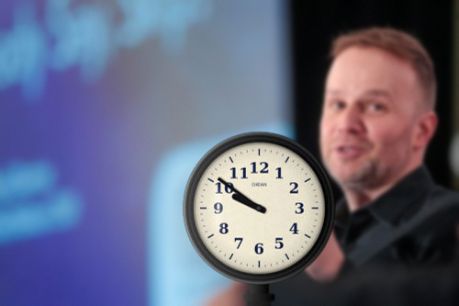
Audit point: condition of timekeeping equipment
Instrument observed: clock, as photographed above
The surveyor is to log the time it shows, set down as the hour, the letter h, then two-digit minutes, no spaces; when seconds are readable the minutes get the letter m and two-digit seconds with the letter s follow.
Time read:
9h51
